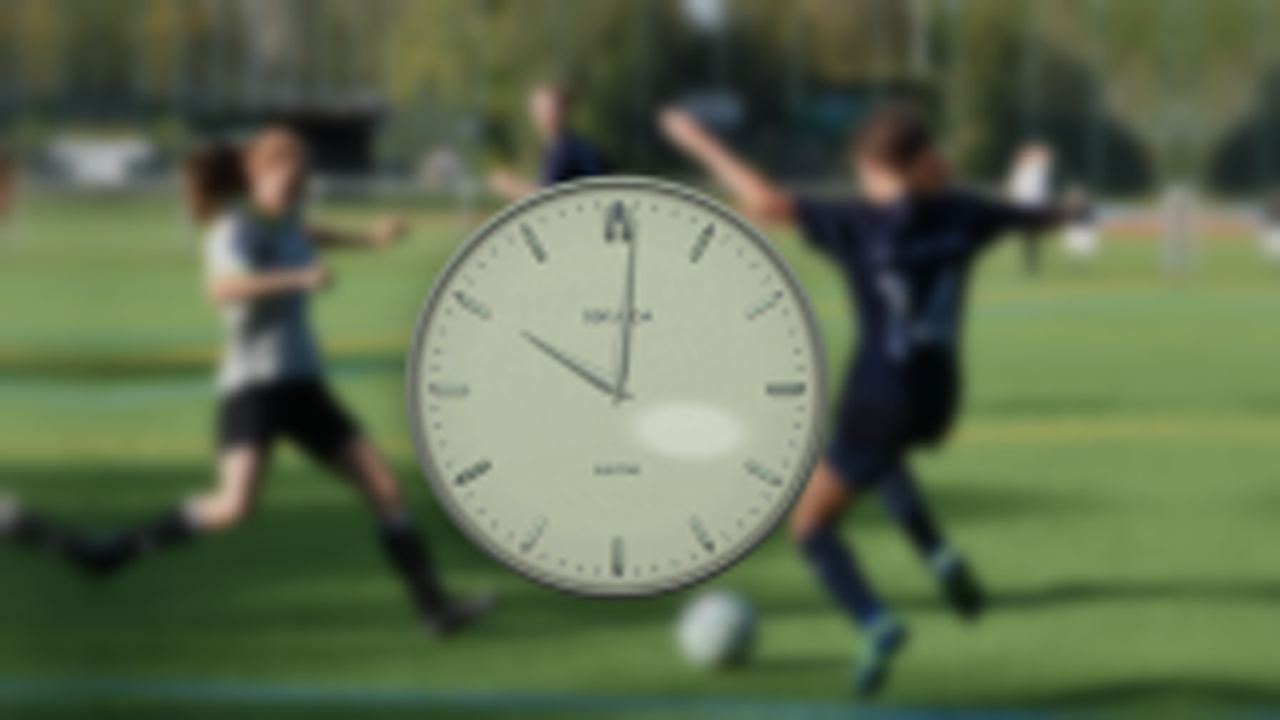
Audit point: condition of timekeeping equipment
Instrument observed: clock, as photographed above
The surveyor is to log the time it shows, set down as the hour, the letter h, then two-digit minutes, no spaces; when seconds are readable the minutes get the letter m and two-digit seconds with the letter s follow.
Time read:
10h01
